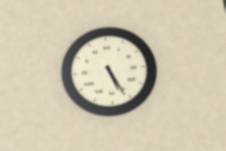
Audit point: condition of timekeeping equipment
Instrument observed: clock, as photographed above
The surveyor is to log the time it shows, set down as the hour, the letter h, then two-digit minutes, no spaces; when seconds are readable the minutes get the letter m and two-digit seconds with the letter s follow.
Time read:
5h26
